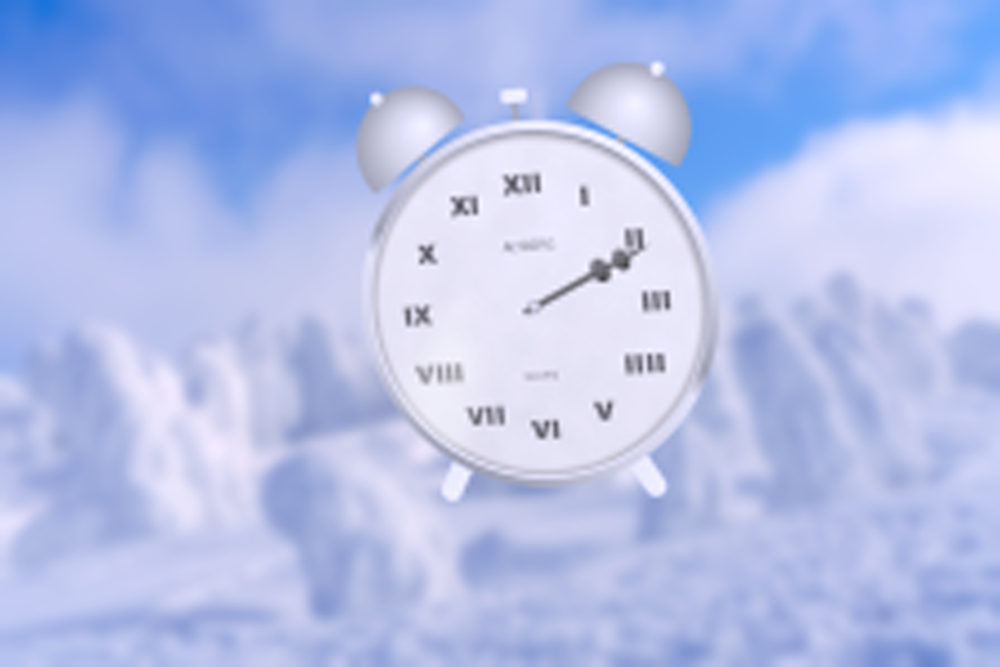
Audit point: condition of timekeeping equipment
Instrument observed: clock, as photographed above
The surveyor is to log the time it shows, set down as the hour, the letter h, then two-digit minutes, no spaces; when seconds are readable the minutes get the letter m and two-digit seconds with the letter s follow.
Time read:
2h11
